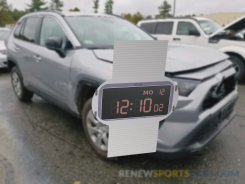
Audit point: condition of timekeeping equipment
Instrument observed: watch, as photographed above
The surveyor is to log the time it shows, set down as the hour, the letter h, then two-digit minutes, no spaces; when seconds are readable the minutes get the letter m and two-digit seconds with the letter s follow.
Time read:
12h10m02s
